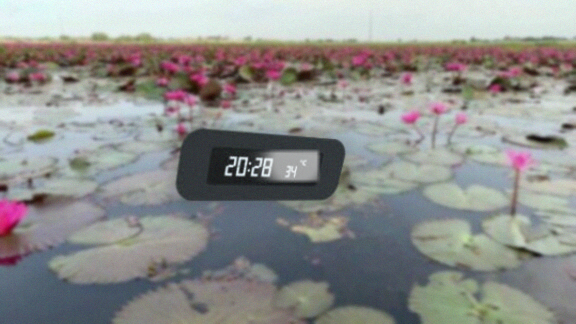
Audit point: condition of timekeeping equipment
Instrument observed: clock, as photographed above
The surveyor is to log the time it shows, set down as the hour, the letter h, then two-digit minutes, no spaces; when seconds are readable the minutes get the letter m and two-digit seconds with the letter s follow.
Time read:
20h28
